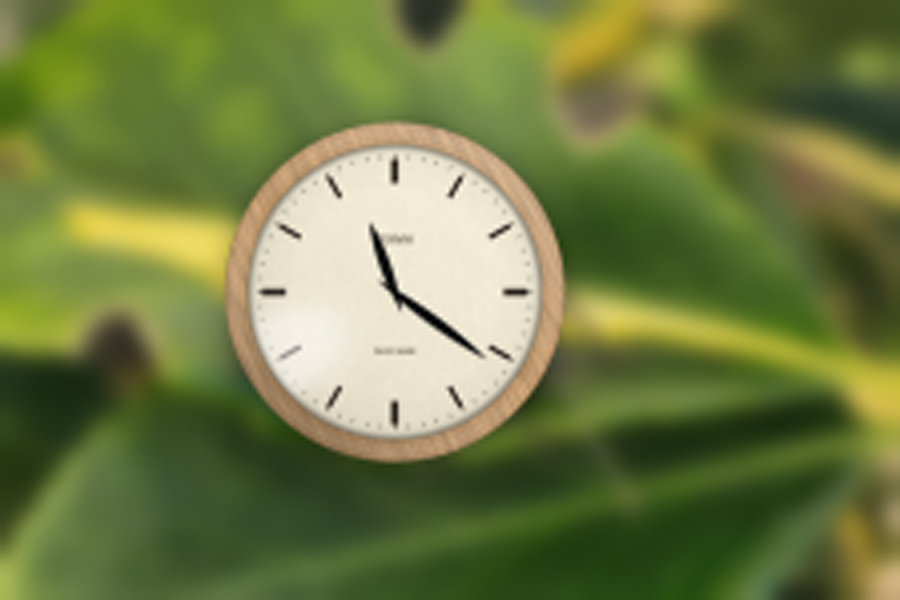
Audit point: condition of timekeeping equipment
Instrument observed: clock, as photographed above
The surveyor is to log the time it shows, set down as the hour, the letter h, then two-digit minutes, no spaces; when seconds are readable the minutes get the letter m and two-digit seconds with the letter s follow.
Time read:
11h21
